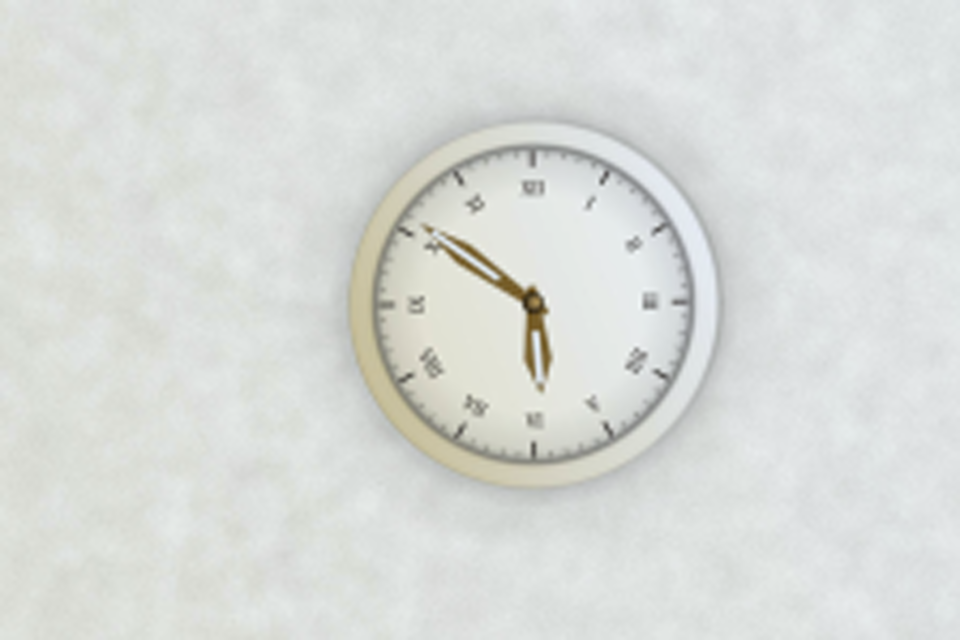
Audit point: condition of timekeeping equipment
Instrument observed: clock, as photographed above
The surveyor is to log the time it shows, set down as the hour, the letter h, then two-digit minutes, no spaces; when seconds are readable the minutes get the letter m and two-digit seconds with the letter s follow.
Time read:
5h51
